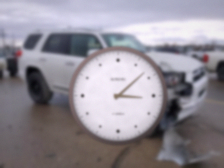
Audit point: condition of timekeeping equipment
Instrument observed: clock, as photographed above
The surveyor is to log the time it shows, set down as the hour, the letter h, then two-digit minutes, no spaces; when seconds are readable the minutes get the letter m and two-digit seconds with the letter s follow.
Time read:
3h08
